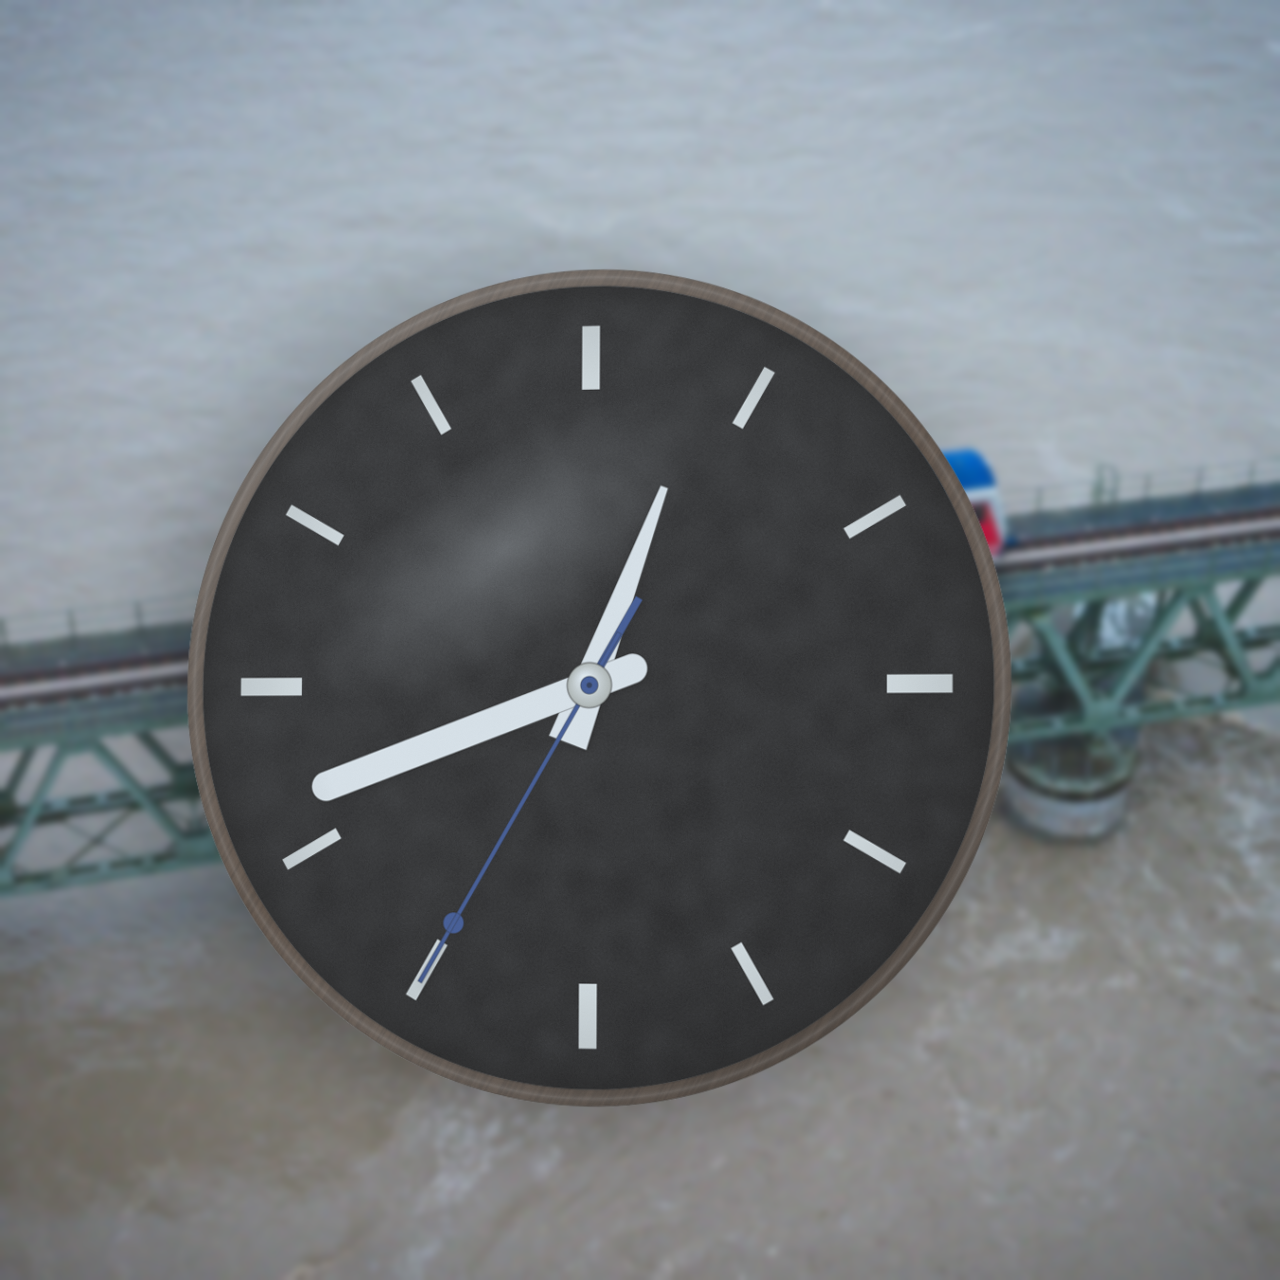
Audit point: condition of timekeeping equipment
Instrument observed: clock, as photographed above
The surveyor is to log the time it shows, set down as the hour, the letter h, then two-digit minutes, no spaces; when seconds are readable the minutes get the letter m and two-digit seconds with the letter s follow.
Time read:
12h41m35s
